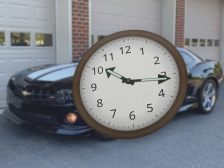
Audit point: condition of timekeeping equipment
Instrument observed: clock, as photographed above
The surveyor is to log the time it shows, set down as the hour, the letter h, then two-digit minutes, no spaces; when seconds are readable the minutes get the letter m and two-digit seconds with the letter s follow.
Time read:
10h16
